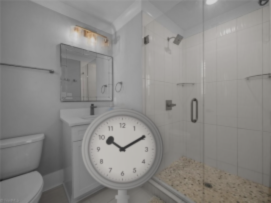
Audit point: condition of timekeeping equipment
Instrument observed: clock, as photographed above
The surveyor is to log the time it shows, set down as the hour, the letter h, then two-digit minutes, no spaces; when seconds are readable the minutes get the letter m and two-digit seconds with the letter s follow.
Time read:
10h10
